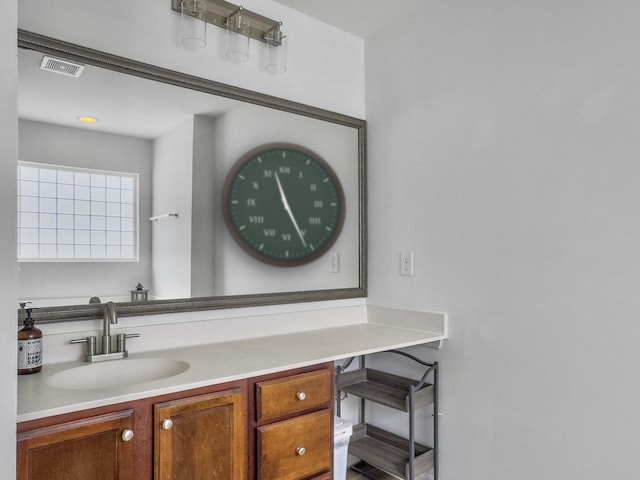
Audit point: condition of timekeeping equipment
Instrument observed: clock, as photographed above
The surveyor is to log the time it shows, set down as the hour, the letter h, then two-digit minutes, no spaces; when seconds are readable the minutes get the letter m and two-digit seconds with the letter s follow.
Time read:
11h26
